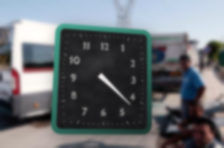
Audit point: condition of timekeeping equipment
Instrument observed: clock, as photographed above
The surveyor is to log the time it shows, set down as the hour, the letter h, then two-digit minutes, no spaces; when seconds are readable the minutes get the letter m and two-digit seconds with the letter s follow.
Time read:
4h22
